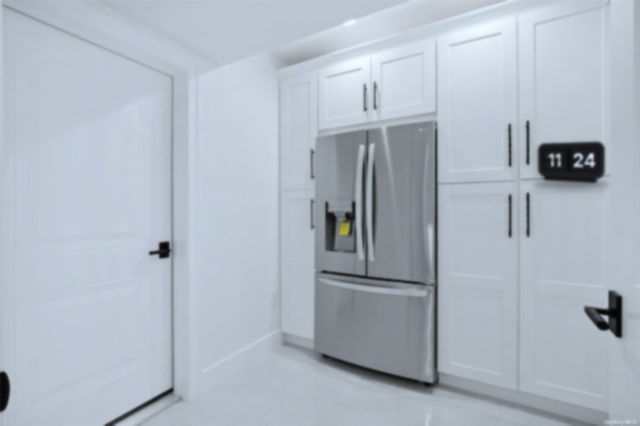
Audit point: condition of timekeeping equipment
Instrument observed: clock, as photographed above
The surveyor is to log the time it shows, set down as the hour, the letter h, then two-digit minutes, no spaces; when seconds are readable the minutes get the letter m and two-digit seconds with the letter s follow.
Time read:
11h24
